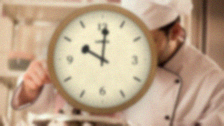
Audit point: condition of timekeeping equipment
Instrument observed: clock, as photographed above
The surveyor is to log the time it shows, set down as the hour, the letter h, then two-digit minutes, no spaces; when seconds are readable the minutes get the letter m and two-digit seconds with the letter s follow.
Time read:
10h01
